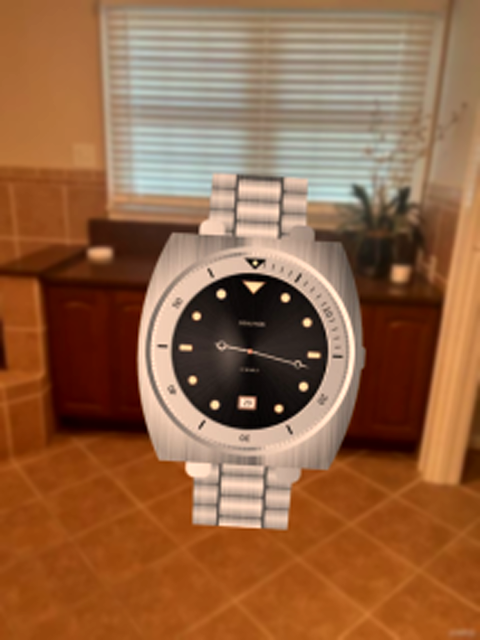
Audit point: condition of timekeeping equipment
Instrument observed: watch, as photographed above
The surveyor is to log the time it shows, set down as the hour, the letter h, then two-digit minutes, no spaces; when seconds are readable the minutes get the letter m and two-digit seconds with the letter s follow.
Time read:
9h17
